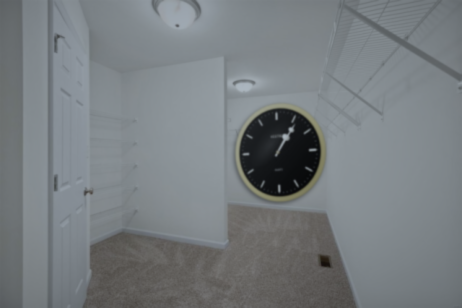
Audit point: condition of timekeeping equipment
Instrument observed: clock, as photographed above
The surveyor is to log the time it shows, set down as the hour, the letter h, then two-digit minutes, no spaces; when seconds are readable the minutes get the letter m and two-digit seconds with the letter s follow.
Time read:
1h06
